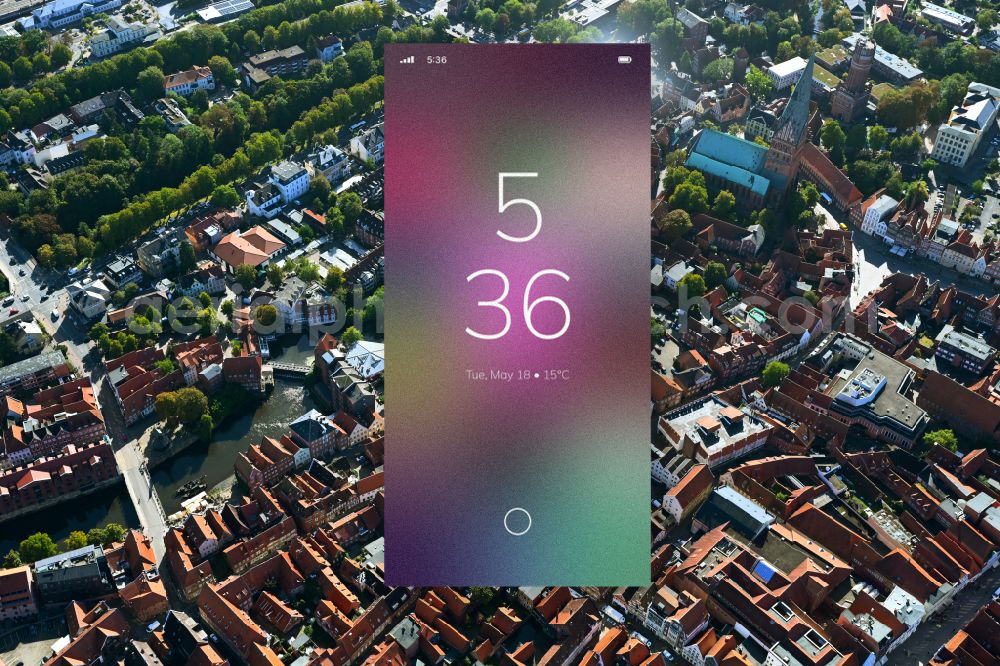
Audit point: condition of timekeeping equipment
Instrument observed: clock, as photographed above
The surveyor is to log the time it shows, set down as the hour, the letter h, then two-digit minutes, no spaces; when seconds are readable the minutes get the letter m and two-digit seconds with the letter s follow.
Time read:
5h36
